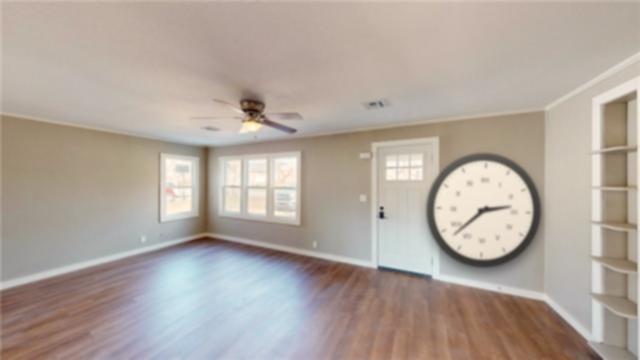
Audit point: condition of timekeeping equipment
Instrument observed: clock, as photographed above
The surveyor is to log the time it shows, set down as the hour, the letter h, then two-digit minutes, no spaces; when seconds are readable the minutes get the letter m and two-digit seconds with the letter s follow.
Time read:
2h38
